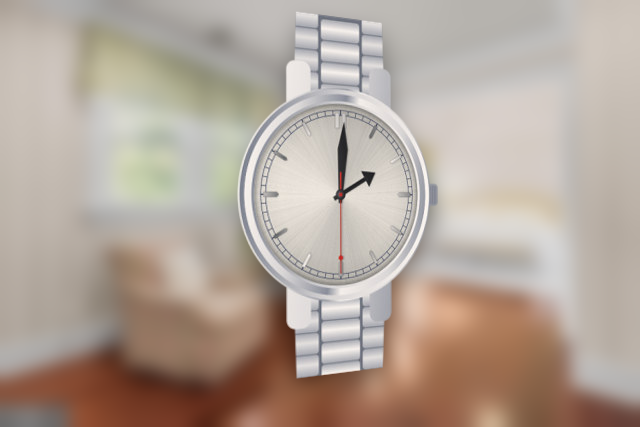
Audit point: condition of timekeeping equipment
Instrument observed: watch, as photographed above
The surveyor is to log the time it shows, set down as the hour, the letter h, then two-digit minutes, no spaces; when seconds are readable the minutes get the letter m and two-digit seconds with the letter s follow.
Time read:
2h00m30s
